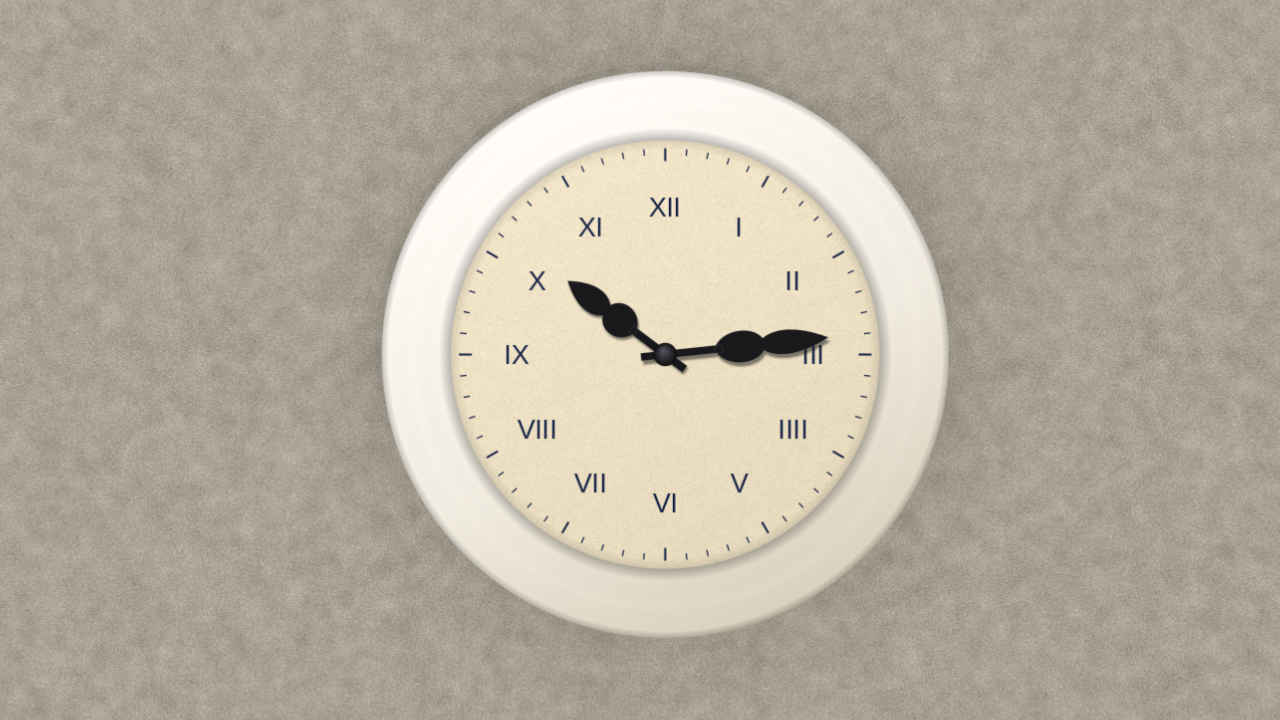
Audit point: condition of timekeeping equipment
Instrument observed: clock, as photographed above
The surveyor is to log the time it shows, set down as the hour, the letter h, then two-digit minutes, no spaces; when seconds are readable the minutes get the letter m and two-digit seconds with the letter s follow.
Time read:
10h14
